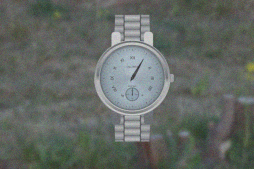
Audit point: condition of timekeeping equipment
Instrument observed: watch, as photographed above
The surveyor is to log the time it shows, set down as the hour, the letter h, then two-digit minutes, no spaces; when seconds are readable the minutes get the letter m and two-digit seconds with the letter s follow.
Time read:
1h05
